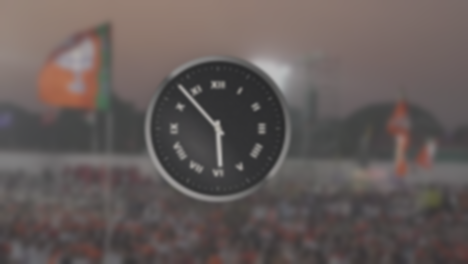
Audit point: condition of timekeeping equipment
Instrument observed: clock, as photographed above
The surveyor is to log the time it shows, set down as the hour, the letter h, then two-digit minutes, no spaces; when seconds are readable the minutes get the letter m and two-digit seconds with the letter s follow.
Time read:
5h53
